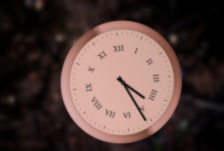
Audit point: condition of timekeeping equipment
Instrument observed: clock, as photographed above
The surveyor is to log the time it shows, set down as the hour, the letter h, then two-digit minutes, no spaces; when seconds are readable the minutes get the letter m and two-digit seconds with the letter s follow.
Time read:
4h26
